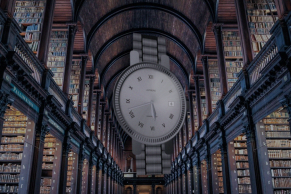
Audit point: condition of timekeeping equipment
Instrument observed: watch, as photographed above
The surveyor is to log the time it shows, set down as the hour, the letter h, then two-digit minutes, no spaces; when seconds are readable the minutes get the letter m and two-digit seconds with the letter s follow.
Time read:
5h42
